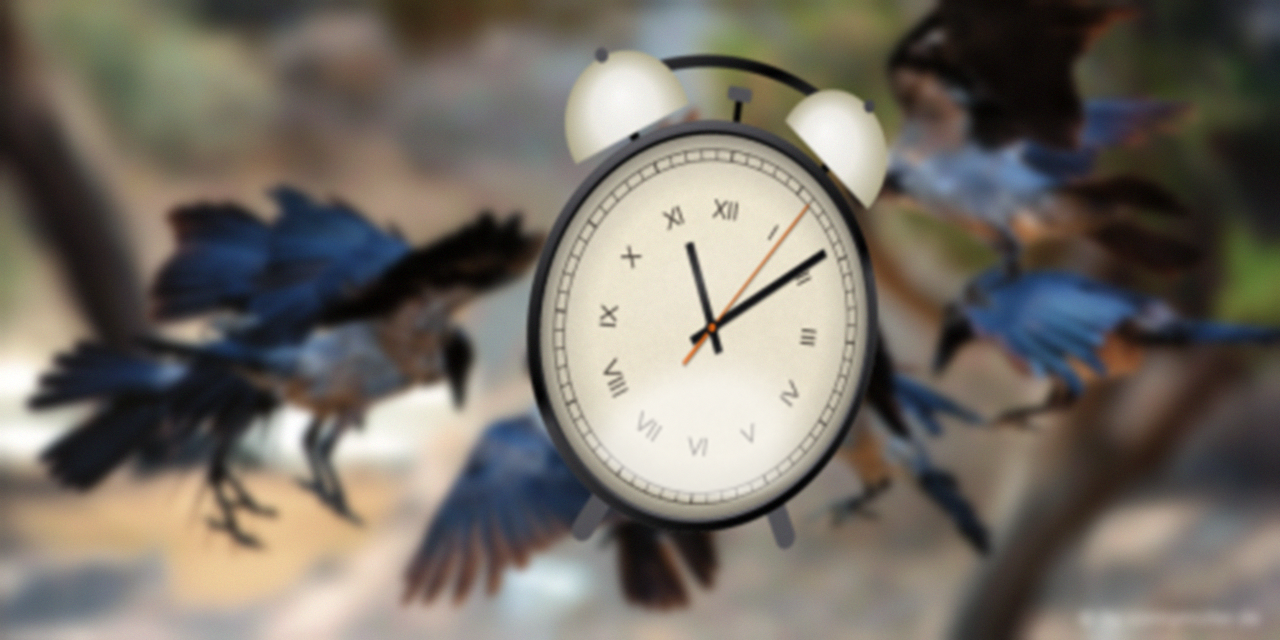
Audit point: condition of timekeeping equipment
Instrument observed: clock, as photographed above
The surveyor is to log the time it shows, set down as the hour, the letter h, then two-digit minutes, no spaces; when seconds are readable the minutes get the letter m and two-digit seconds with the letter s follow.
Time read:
11h09m06s
